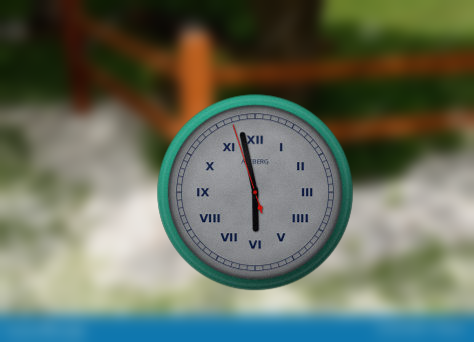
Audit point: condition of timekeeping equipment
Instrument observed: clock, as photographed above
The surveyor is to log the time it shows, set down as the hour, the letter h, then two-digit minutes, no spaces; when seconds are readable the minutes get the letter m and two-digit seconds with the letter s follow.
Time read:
5h57m57s
